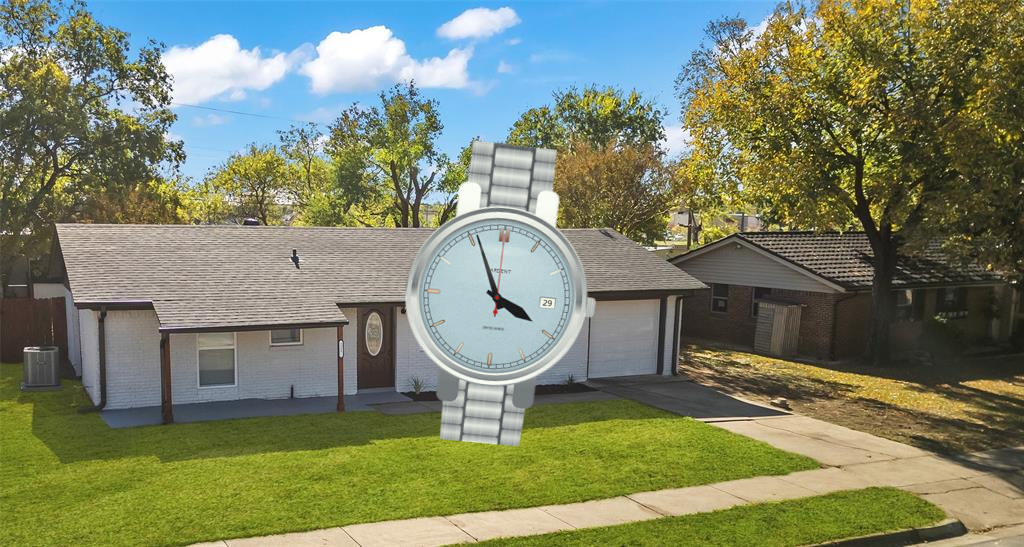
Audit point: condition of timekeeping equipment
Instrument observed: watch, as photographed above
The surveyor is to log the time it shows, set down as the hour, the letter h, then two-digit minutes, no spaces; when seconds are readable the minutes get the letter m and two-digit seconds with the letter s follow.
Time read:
3h56m00s
